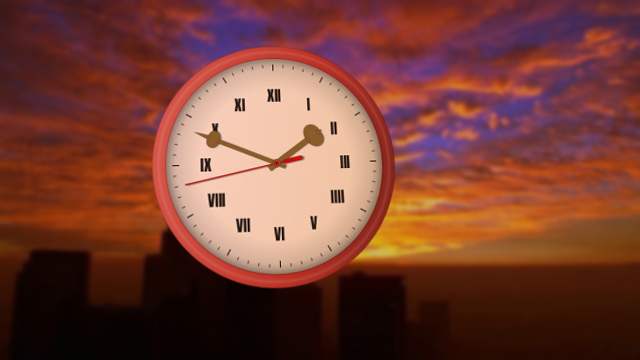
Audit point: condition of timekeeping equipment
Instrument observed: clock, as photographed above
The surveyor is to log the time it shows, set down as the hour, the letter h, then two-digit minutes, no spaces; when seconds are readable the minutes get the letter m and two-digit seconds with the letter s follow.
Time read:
1h48m43s
